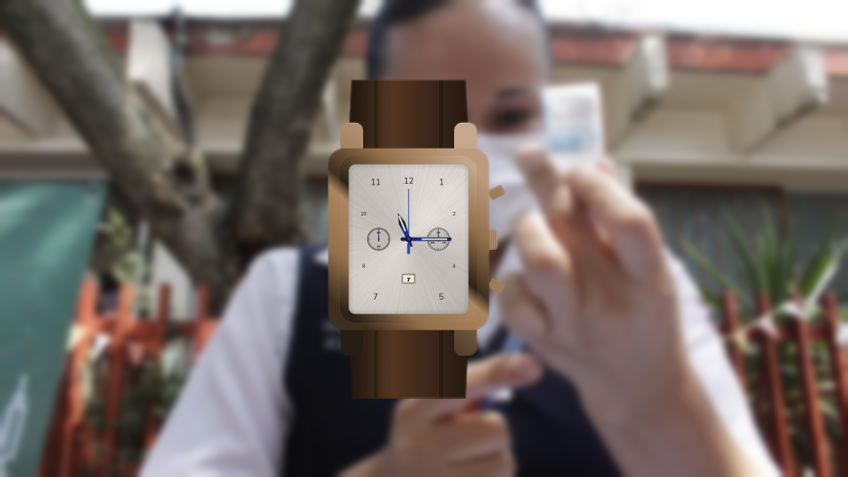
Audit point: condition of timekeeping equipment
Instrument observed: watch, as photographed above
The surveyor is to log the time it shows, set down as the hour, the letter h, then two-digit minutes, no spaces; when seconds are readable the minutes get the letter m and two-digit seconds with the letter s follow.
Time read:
11h15
